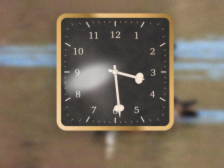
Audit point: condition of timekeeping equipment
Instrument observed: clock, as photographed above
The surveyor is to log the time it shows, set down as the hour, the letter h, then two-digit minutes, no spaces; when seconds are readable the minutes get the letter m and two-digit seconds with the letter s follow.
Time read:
3h29
